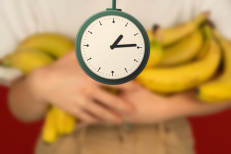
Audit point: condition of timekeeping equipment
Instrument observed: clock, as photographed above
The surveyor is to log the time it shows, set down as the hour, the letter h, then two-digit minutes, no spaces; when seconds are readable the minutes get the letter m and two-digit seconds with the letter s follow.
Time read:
1h14
